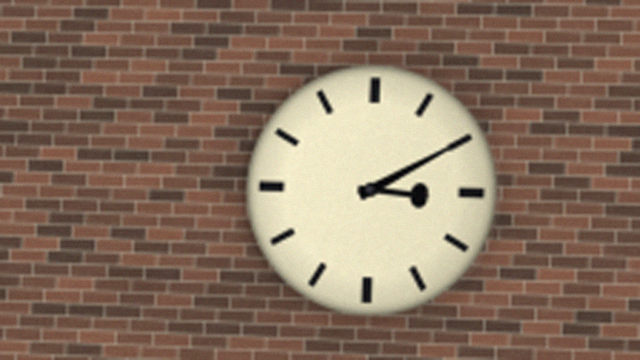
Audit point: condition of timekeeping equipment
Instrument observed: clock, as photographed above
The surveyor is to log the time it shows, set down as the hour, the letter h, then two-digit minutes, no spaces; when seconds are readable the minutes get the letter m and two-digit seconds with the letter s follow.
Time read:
3h10
